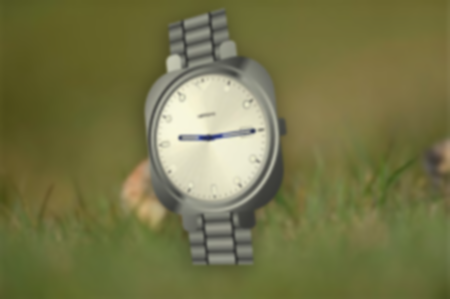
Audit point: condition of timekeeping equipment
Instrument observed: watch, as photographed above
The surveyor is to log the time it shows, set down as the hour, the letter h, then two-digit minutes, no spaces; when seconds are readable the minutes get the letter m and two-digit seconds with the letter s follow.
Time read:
9h15
